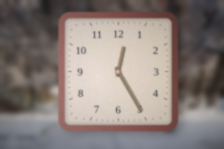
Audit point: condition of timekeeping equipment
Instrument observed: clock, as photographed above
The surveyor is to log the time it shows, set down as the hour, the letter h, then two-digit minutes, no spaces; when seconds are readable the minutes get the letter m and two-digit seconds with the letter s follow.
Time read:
12h25
